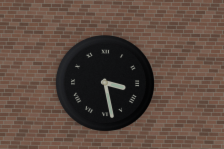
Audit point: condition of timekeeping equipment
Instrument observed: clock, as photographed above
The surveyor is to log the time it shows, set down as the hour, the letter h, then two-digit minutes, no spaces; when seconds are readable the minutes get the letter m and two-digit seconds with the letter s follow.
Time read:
3h28
